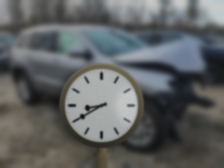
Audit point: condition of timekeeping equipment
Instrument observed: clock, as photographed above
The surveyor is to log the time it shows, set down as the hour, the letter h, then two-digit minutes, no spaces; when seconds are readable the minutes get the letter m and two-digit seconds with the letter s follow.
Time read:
8h40
